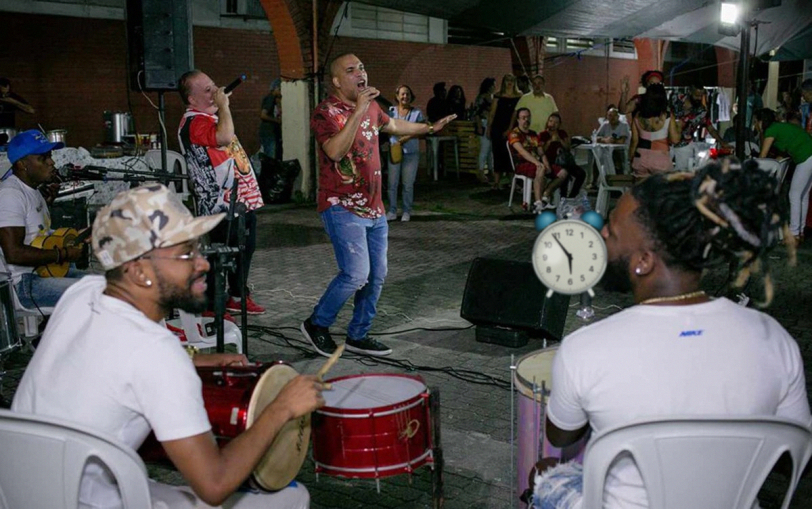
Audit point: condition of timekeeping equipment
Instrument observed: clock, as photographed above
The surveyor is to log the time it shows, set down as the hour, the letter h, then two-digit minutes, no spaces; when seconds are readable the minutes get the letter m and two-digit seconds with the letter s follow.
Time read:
5h54
